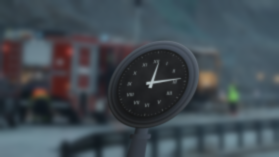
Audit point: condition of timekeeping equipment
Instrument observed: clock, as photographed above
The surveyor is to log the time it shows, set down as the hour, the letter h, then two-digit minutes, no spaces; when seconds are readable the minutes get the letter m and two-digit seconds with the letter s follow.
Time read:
12h14
